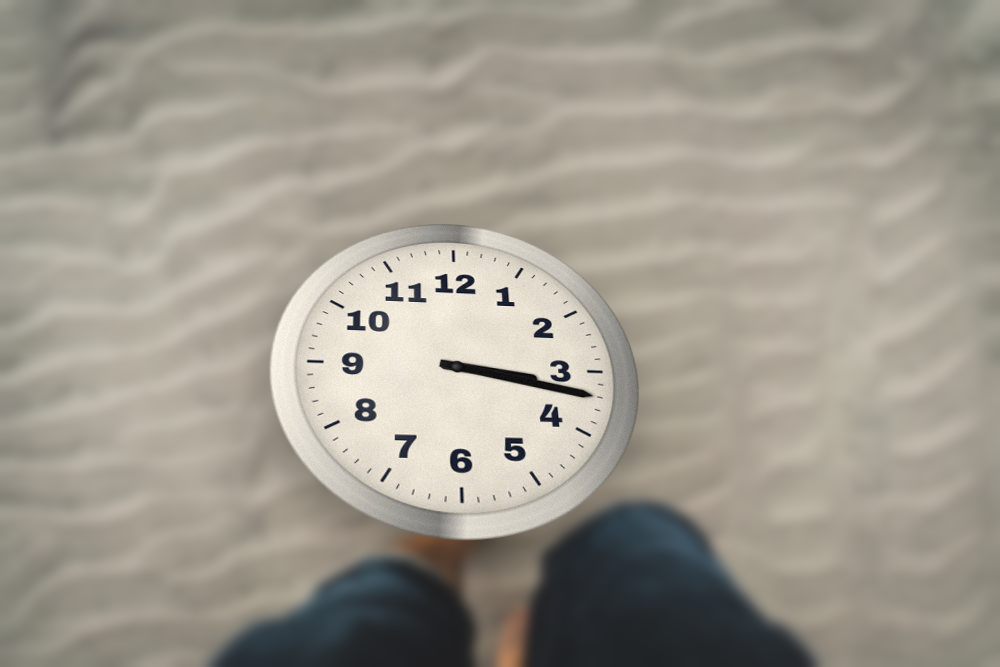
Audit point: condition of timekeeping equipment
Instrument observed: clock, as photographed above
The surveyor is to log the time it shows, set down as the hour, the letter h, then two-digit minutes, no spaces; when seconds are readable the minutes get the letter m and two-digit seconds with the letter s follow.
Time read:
3h17
